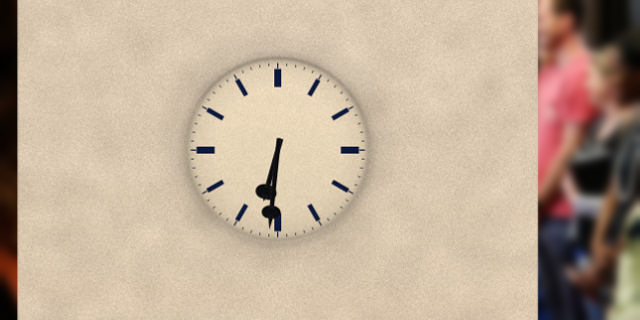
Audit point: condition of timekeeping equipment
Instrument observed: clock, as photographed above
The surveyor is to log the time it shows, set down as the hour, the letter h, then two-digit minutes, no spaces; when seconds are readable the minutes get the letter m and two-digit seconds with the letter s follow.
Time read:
6h31
